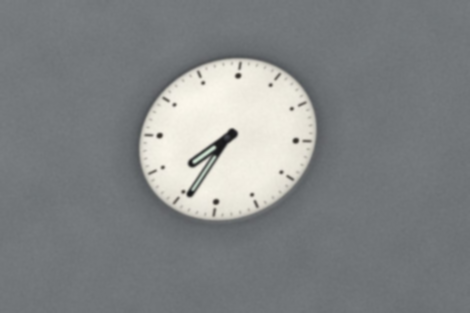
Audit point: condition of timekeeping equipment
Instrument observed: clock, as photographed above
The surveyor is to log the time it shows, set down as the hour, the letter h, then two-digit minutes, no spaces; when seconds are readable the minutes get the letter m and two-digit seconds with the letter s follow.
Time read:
7h34
